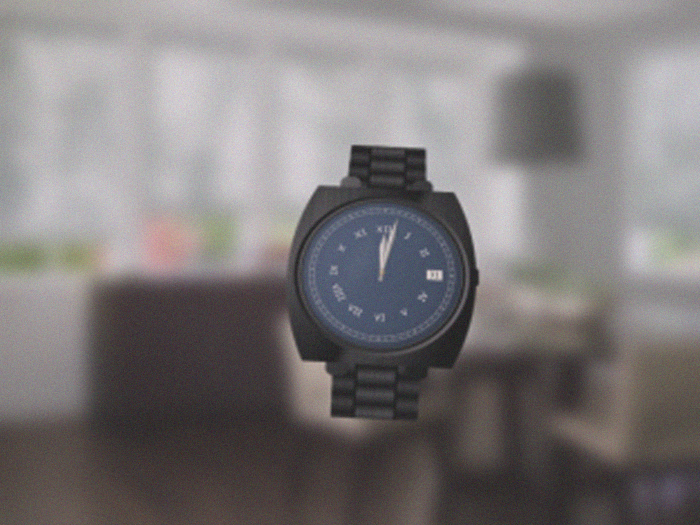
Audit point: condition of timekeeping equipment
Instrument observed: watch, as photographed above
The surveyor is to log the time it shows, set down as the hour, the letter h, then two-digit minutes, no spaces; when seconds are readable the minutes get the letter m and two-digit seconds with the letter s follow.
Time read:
12h02
